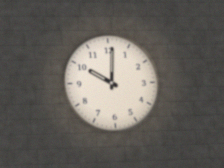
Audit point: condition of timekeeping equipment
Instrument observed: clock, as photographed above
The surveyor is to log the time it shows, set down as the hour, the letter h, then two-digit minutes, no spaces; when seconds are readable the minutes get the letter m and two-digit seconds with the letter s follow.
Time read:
10h01
